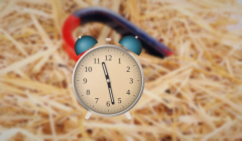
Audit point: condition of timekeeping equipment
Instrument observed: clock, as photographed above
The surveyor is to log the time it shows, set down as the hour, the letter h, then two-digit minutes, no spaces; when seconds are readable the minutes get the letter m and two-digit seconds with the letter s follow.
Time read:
11h28
